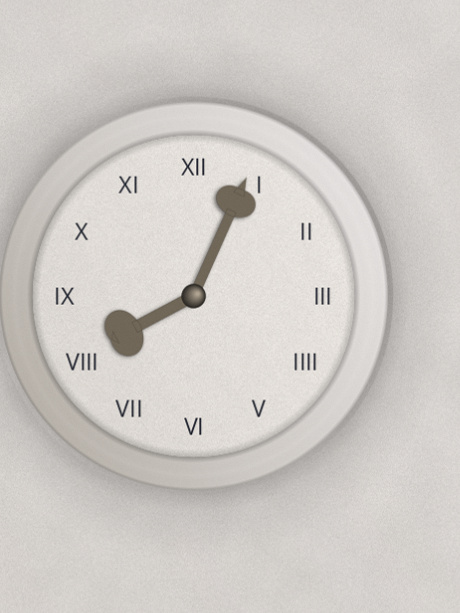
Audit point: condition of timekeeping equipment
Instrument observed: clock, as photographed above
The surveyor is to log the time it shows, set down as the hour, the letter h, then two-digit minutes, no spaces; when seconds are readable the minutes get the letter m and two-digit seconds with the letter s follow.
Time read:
8h04
